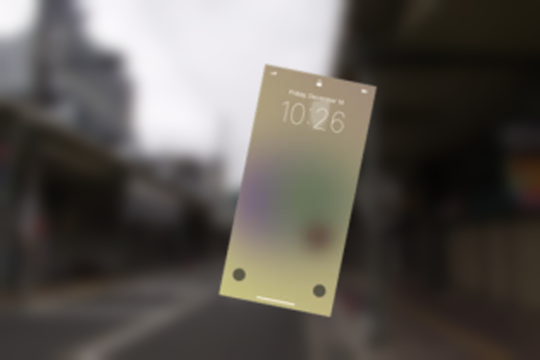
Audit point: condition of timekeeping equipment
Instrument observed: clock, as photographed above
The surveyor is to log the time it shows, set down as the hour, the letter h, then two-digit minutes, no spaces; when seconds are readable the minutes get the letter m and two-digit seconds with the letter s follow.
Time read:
10h26
